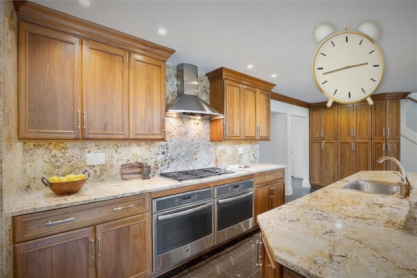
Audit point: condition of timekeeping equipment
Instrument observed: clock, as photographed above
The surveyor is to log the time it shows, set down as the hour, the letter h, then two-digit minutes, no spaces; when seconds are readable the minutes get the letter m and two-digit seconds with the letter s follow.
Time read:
2h43
